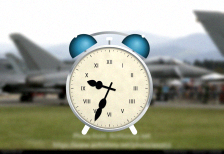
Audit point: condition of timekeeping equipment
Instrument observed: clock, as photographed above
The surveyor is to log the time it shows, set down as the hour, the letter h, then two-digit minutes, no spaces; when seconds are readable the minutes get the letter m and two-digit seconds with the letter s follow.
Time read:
9h34
